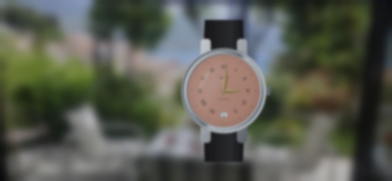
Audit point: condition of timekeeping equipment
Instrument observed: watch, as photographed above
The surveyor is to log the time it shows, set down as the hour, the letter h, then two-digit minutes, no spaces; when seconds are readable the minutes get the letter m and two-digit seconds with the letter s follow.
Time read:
3h01
